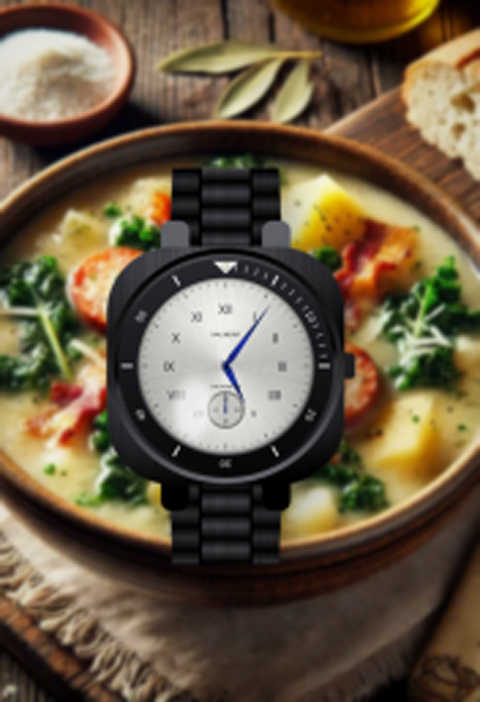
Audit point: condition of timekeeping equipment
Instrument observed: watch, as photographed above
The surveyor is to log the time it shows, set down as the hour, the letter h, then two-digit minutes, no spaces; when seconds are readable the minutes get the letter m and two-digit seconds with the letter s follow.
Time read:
5h06
